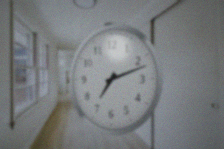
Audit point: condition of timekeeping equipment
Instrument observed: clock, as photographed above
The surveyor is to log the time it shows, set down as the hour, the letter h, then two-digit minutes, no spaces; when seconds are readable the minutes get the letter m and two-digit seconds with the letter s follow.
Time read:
7h12
